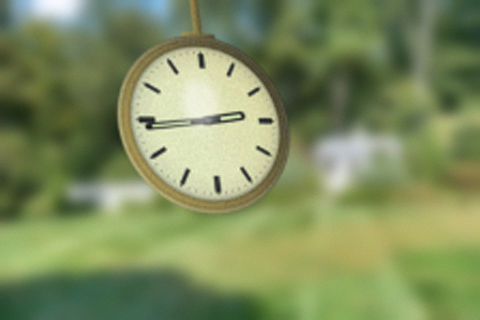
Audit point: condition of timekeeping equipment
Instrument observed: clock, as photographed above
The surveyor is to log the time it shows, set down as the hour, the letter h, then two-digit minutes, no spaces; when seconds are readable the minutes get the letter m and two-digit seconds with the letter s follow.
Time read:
2h44
